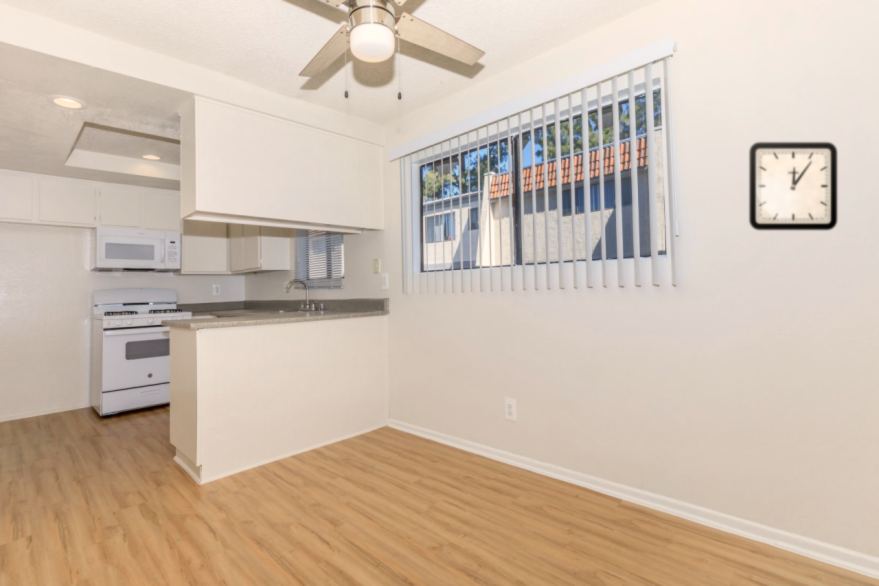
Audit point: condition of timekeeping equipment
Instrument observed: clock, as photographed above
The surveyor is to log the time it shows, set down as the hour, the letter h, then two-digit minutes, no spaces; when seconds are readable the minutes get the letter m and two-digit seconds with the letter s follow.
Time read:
12h06
